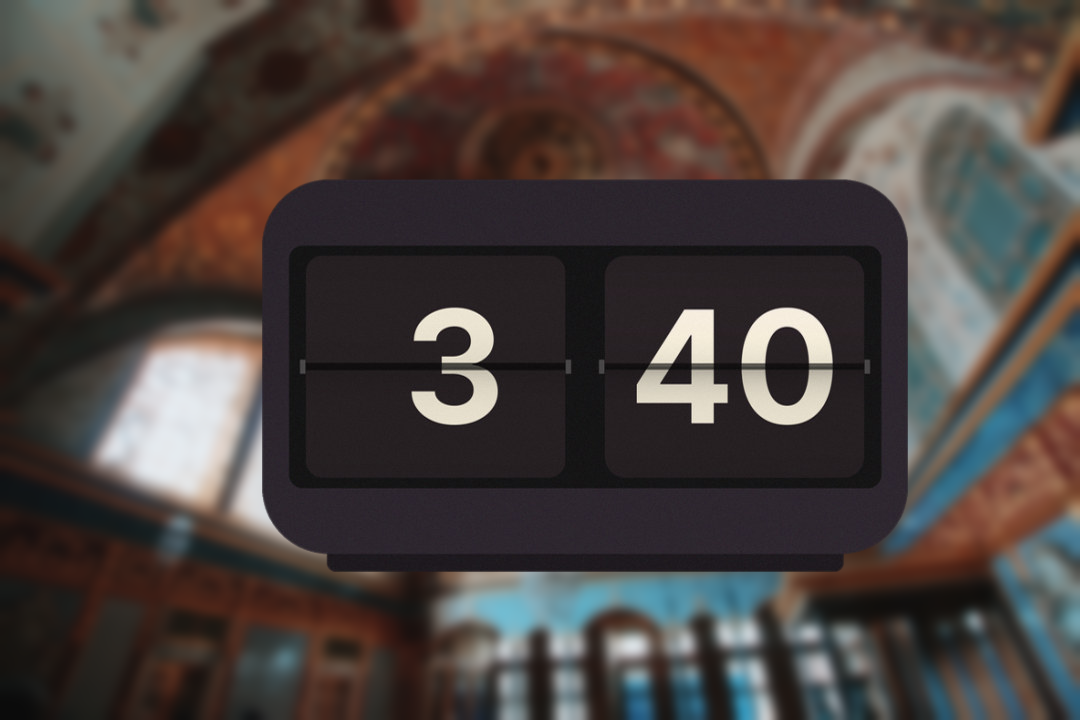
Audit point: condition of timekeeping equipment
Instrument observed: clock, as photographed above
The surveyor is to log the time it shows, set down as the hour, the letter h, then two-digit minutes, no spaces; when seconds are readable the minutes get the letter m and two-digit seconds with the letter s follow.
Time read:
3h40
